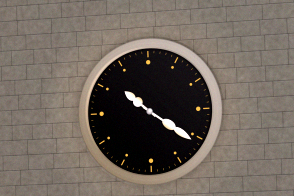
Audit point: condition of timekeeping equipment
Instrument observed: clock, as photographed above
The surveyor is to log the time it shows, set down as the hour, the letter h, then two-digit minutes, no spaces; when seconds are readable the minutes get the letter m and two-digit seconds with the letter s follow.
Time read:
10h21
